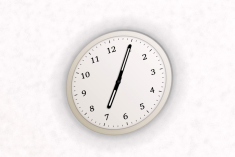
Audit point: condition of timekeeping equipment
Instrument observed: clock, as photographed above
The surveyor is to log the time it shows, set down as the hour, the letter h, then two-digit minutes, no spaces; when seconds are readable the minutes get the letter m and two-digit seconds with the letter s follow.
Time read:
7h05
